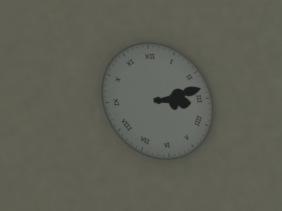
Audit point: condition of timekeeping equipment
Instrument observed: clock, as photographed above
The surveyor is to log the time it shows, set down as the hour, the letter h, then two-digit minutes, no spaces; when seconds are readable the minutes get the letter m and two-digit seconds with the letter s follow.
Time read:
3h13
